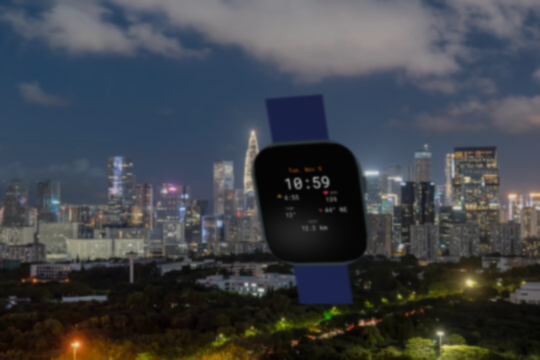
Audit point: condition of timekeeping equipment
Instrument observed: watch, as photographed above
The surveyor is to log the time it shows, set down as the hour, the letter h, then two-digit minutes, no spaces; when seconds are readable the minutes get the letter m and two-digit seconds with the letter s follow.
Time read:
10h59
